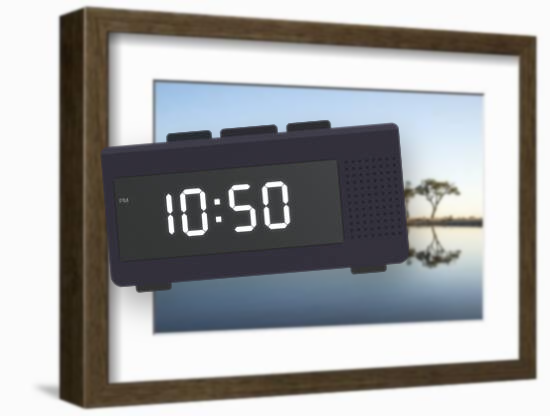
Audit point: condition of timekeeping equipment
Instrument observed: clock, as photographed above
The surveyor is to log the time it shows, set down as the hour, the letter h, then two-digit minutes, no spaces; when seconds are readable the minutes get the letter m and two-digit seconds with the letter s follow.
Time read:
10h50
